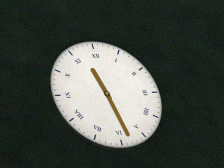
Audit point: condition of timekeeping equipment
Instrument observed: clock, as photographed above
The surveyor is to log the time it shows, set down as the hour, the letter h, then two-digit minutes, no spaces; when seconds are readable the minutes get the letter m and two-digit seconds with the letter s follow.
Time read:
11h28
